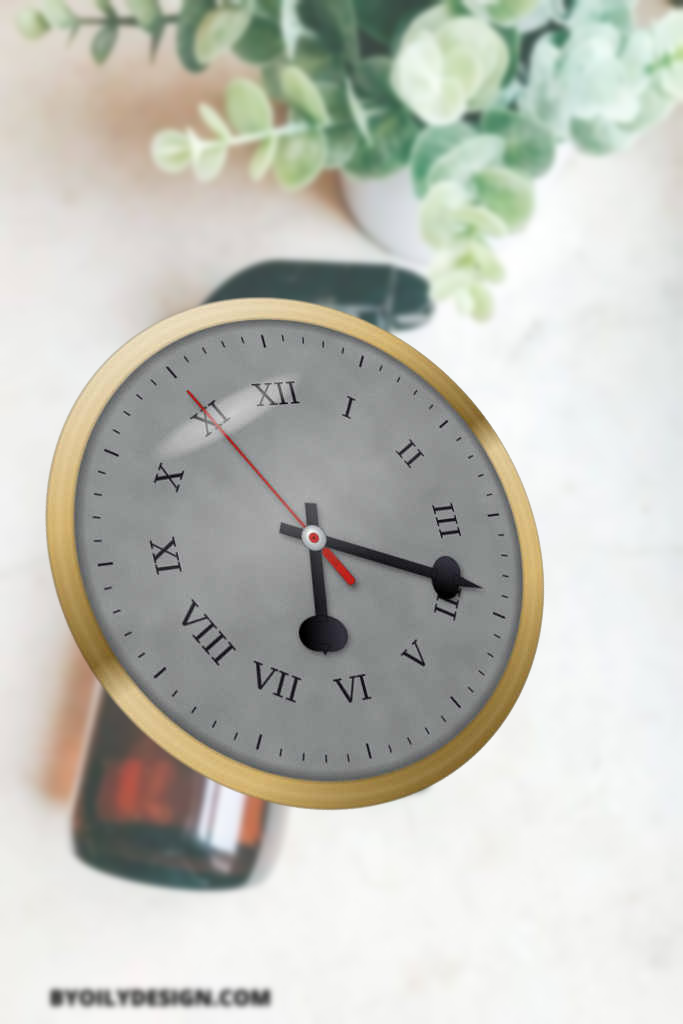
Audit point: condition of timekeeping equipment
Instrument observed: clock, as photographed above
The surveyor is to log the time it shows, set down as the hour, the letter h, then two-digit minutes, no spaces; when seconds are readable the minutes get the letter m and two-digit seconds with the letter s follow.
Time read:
6h18m55s
